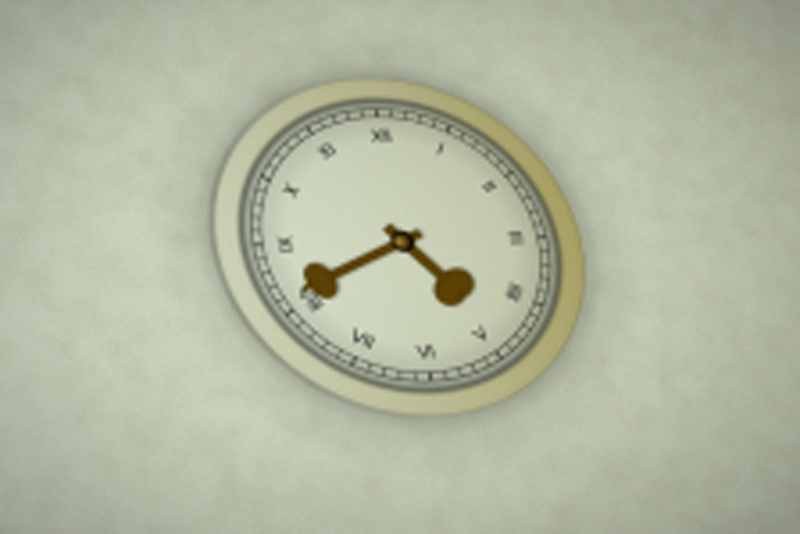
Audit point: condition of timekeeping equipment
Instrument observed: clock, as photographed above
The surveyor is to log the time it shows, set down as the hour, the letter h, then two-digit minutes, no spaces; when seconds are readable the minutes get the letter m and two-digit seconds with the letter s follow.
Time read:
4h41
